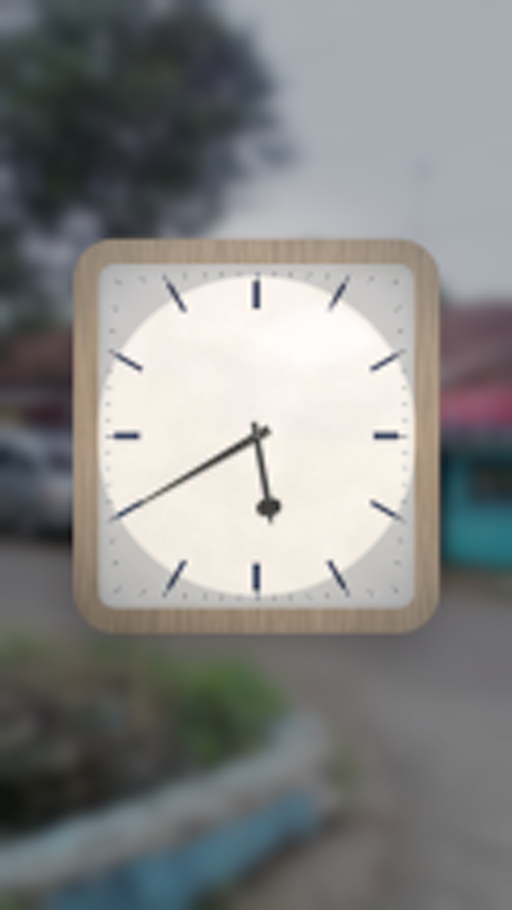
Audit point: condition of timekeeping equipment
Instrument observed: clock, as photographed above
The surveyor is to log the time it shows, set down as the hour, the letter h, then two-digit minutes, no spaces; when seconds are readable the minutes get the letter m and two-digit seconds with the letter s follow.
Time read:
5h40
